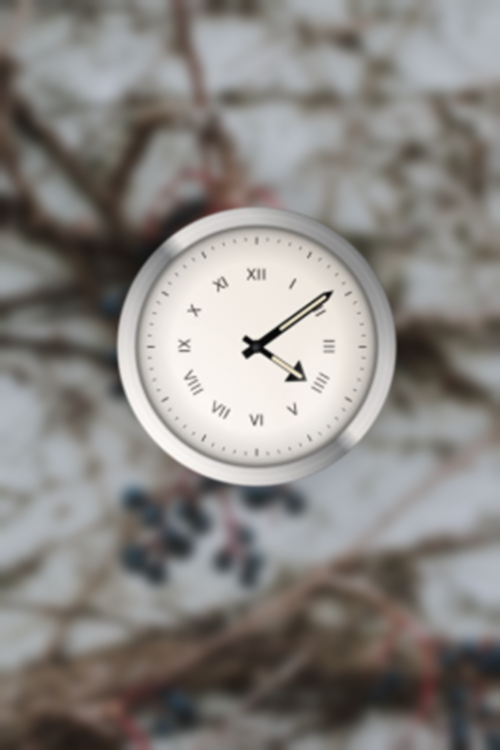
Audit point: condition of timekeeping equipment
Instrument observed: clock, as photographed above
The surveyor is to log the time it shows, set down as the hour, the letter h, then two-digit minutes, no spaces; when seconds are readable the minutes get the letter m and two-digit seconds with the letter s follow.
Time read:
4h09
